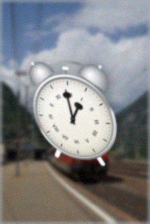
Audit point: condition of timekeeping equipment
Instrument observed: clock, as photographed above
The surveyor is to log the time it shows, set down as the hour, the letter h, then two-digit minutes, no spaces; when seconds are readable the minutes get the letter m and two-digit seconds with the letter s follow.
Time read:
12h59
